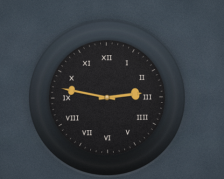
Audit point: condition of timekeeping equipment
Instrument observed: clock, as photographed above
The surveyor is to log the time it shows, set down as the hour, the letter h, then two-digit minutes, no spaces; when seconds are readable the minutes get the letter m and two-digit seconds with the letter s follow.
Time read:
2h47
